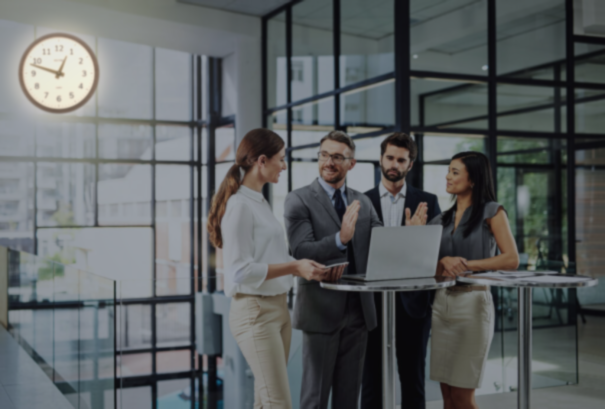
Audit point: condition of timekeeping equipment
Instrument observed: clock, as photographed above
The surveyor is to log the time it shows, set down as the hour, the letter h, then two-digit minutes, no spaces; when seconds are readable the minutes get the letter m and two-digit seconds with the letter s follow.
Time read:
12h48
